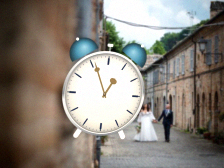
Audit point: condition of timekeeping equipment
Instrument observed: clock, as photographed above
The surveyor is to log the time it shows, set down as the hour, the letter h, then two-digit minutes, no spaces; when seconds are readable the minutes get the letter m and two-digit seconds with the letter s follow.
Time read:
12h56
